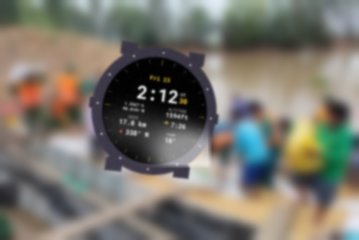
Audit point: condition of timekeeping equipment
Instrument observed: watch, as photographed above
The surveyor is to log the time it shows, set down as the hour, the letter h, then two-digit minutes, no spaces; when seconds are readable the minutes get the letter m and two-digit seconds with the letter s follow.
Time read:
2h12
